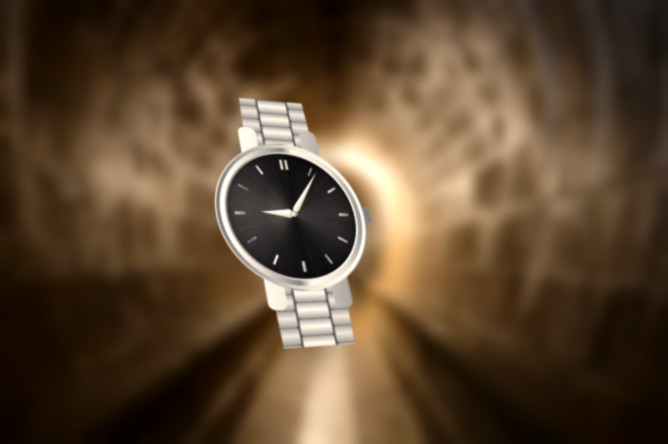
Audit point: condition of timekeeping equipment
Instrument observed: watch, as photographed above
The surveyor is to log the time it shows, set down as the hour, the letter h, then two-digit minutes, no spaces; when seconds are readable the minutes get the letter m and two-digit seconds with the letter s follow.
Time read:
9h06
